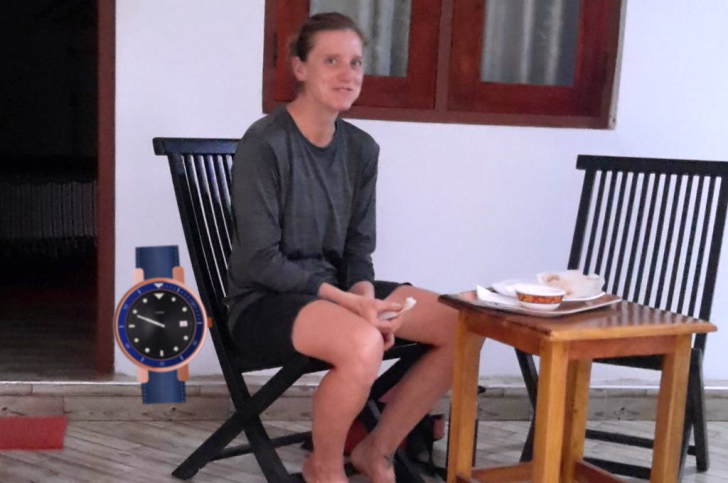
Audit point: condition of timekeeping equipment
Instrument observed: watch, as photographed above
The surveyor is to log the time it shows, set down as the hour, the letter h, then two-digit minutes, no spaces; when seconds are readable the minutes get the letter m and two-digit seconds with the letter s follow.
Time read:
9h49
